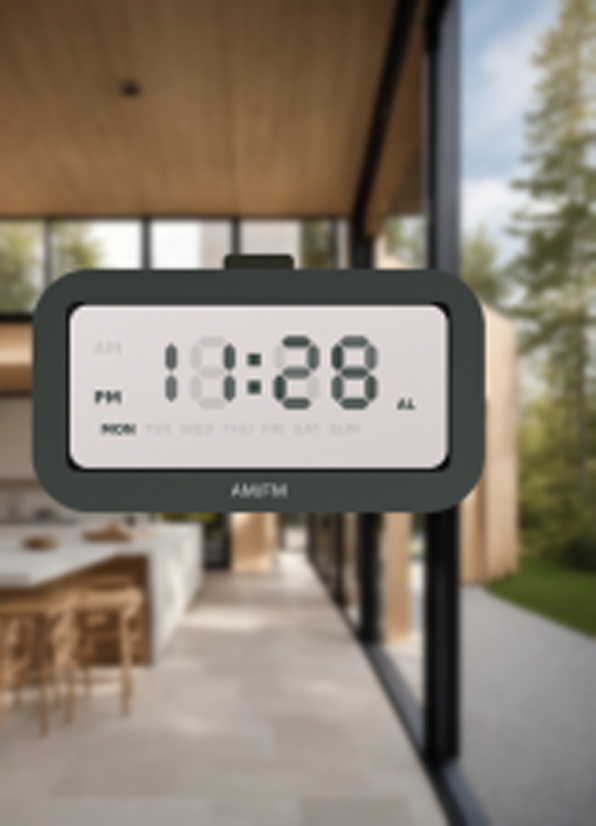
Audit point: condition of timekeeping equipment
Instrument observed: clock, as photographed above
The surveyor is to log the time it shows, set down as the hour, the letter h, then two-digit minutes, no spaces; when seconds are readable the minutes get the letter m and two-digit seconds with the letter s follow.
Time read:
11h28
